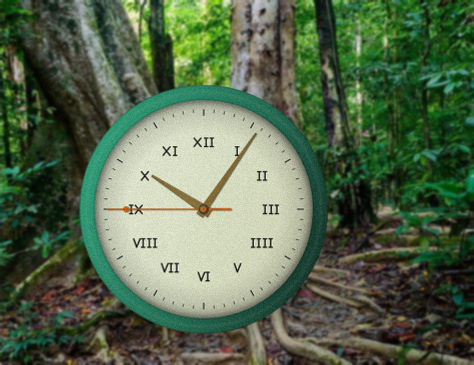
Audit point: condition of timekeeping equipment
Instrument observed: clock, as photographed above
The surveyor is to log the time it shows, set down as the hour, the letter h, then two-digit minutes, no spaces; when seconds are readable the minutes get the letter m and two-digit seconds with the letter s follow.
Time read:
10h05m45s
